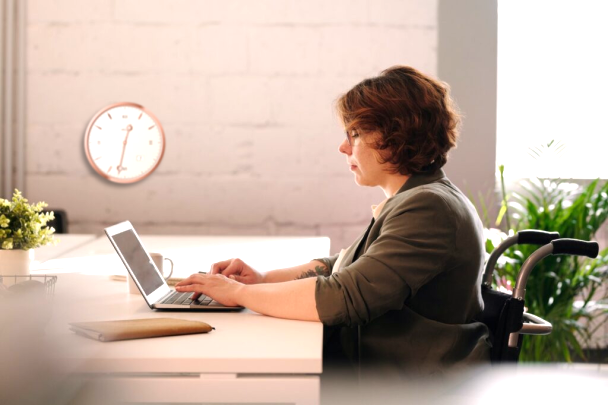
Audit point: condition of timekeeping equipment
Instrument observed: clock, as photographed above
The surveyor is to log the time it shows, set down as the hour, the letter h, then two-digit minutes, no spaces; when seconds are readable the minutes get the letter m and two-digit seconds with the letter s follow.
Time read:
12h32
